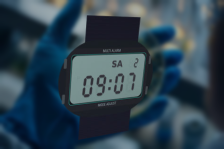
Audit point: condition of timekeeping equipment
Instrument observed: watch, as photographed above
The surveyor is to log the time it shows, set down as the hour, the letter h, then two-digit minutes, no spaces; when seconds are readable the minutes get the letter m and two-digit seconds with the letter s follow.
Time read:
9h07
